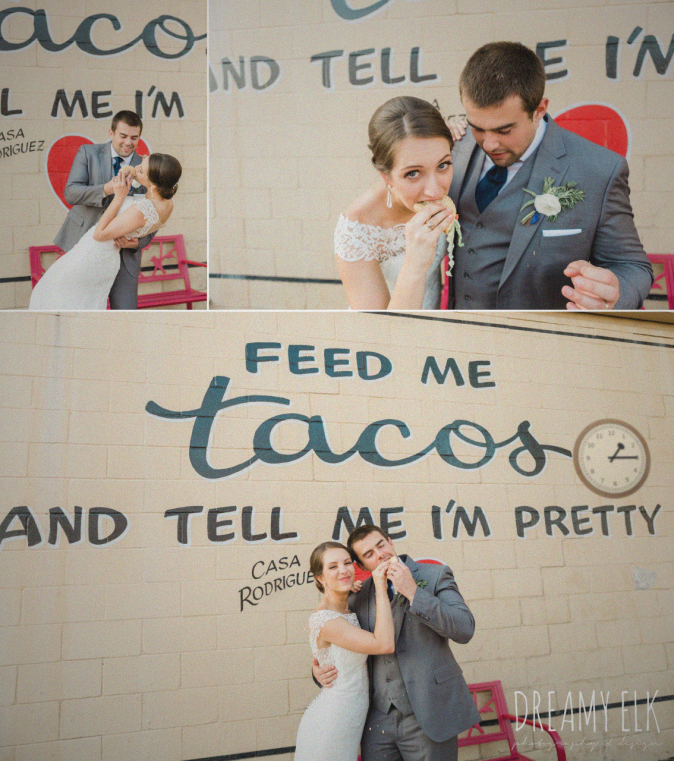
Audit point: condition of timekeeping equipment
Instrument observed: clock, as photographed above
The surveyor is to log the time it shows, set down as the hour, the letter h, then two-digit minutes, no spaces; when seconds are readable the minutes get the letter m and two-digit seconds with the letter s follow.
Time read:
1h15
